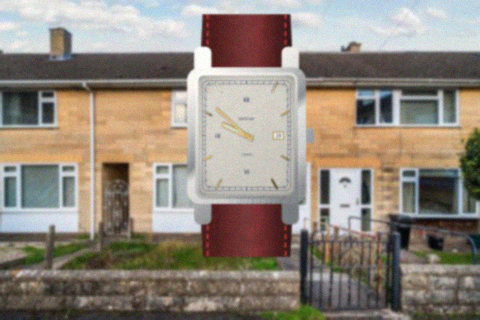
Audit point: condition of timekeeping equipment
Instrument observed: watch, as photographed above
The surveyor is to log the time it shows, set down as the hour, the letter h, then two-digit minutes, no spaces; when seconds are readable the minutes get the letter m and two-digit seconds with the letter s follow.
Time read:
9h52
